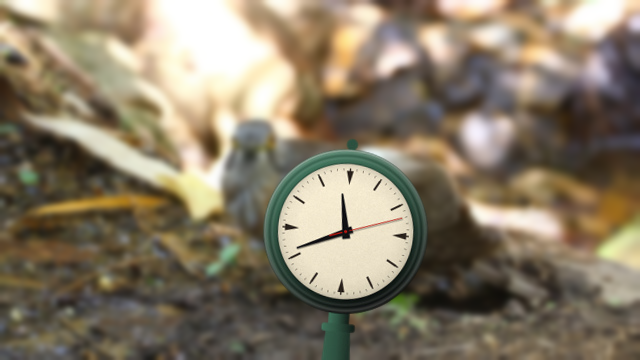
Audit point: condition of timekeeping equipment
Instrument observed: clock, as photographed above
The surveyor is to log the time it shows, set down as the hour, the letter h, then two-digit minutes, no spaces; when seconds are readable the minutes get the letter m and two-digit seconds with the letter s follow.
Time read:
11h41m12s
